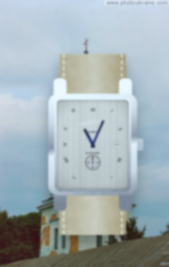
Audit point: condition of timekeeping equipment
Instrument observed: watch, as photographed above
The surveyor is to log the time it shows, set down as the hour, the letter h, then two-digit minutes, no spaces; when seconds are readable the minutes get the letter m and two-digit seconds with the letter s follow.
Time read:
11h04
